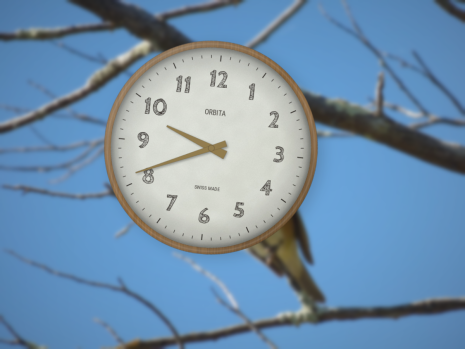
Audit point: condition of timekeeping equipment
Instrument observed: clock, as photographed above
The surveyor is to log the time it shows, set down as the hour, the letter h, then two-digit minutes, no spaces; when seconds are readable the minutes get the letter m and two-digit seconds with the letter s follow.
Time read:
9h41
